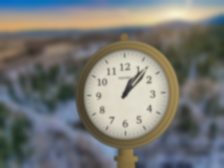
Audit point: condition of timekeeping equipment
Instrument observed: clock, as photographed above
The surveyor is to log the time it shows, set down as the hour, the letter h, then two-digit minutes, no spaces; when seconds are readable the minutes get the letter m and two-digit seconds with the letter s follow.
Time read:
1h07
